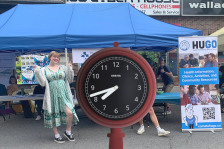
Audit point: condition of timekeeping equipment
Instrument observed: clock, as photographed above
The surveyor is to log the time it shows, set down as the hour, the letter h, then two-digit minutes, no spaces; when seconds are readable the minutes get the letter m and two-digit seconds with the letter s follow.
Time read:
7h42
